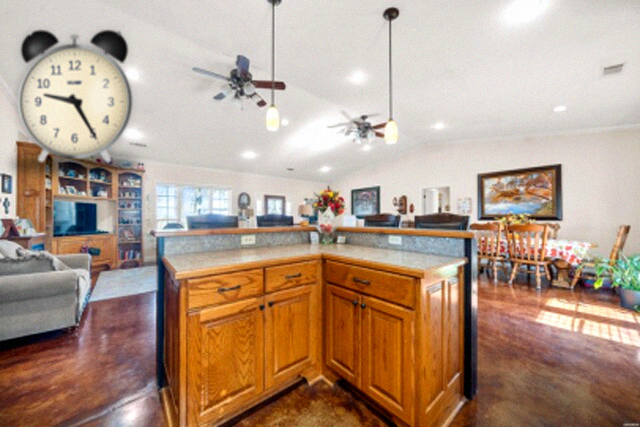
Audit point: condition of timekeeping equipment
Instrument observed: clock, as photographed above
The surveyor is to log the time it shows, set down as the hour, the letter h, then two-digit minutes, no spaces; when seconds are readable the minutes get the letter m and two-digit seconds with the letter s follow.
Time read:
9h25
